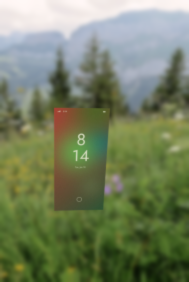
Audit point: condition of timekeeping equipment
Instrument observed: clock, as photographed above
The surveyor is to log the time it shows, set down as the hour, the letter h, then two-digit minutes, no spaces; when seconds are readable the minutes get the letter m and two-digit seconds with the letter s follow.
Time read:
8h14
